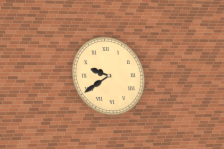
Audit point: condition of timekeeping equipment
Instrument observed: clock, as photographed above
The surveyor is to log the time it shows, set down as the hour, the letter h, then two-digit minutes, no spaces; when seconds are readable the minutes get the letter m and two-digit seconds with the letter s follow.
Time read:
9h40
